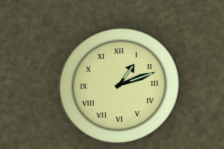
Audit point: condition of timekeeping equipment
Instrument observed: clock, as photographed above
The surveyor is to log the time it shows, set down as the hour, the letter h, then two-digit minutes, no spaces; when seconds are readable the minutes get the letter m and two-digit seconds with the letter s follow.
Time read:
1h12
